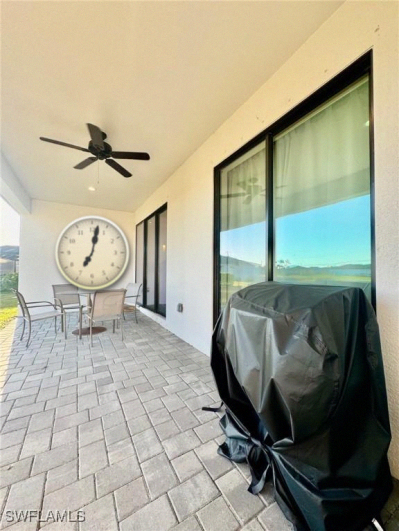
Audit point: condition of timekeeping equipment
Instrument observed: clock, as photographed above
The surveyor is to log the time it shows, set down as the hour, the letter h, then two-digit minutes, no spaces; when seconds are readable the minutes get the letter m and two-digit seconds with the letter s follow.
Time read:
7h02
